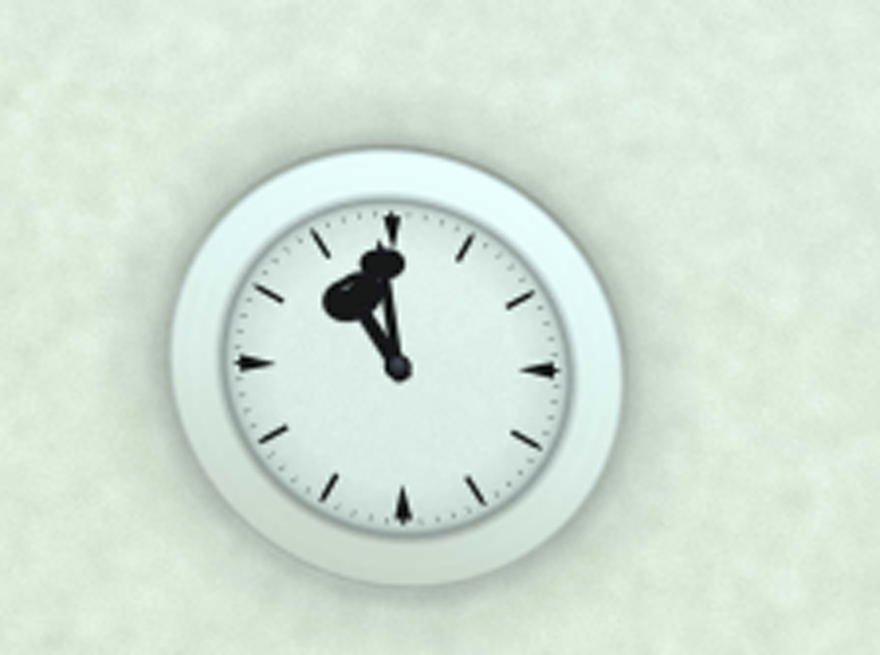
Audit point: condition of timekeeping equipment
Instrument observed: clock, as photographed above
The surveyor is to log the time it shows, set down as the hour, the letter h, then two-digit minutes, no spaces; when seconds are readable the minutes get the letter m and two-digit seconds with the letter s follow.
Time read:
10h59
